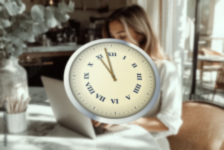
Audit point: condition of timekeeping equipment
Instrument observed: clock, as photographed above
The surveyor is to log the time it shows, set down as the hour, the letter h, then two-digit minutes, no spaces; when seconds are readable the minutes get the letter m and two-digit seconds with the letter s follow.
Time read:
10h58
